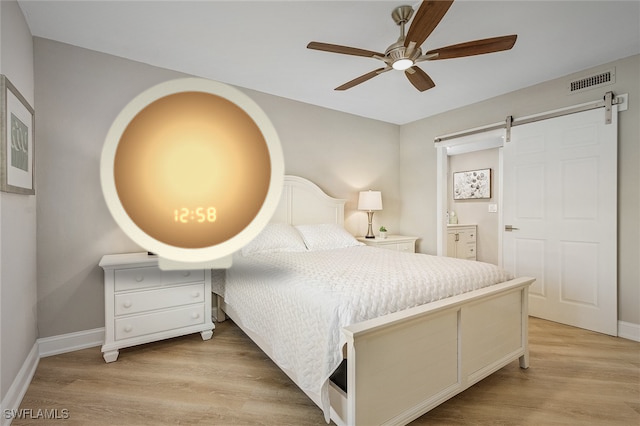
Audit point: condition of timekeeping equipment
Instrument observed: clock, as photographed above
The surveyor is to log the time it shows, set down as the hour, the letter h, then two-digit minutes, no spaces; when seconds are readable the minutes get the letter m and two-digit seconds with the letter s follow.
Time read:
12h58
